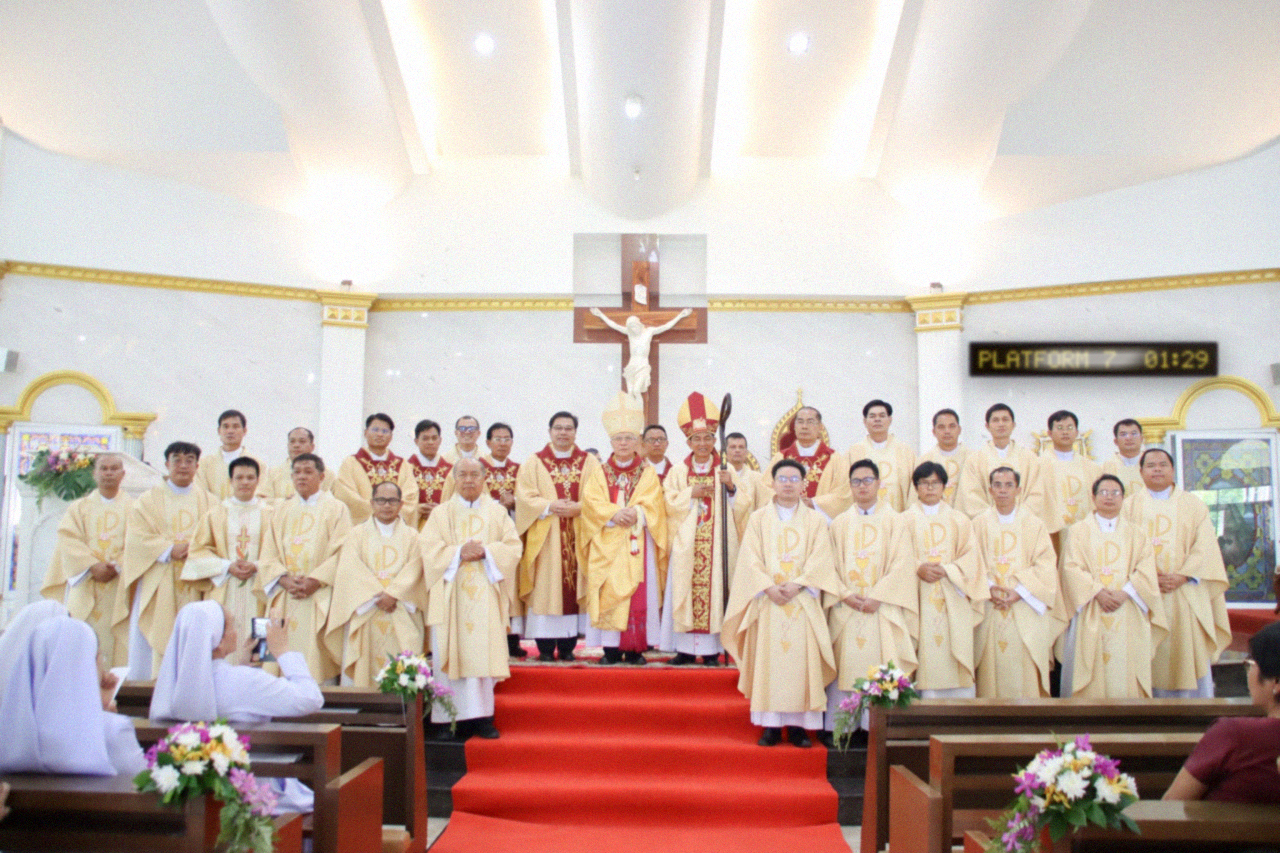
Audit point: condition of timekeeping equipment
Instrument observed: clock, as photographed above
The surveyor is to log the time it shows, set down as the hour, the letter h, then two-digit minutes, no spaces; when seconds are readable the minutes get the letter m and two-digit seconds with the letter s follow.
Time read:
1h29
